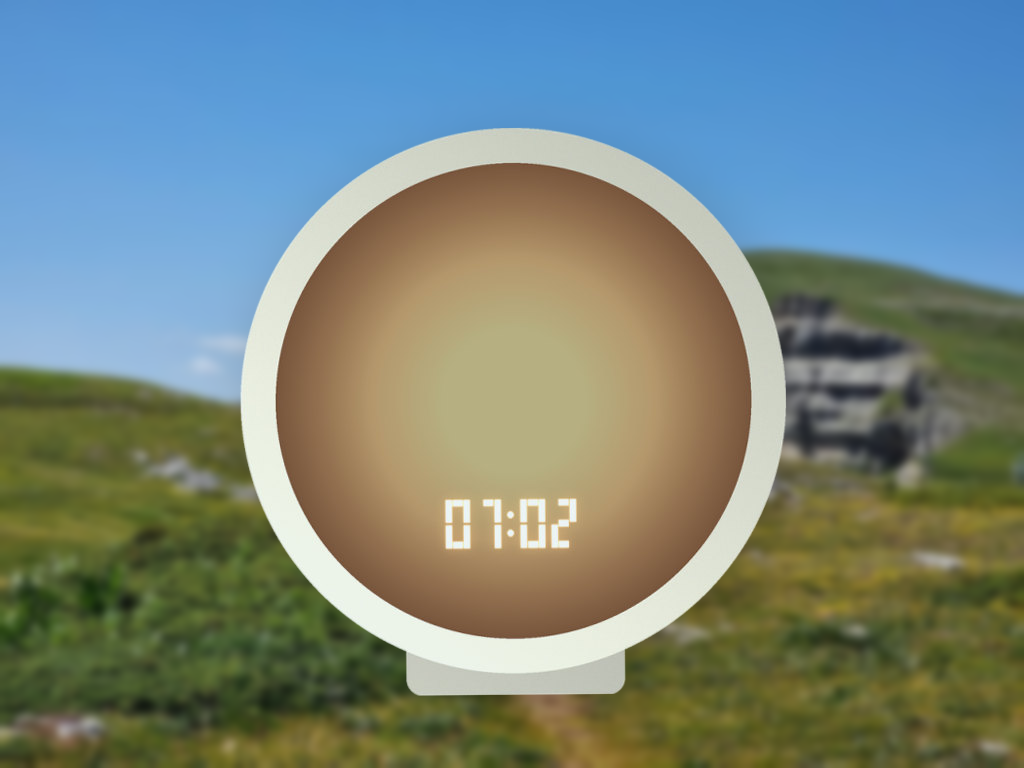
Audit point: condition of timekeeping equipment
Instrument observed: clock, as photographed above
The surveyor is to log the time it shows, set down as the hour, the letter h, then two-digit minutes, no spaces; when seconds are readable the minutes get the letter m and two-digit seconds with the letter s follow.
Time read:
7h02
